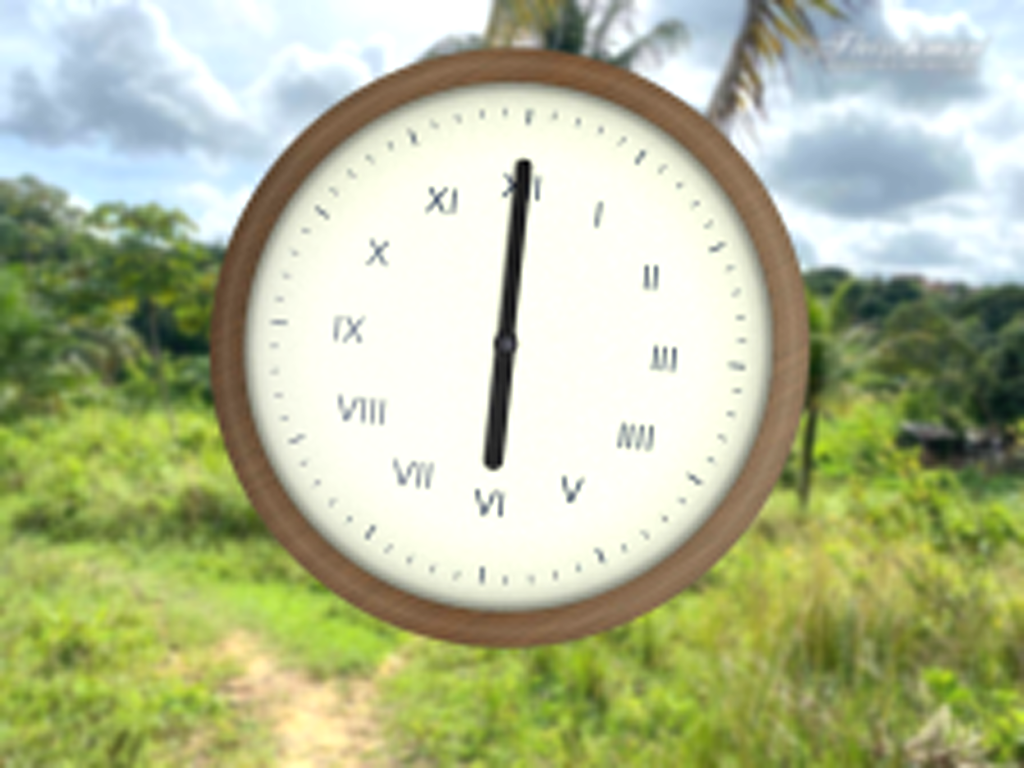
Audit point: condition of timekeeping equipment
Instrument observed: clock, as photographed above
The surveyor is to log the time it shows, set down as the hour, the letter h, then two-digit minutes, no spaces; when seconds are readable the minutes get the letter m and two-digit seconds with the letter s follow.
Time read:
6h00
